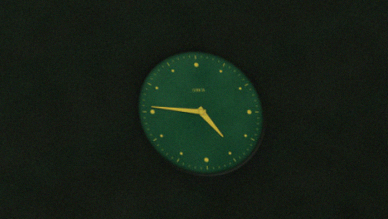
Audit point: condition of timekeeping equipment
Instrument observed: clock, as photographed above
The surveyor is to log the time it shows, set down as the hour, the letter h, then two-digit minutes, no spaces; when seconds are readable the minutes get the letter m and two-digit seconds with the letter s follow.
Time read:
4h46
